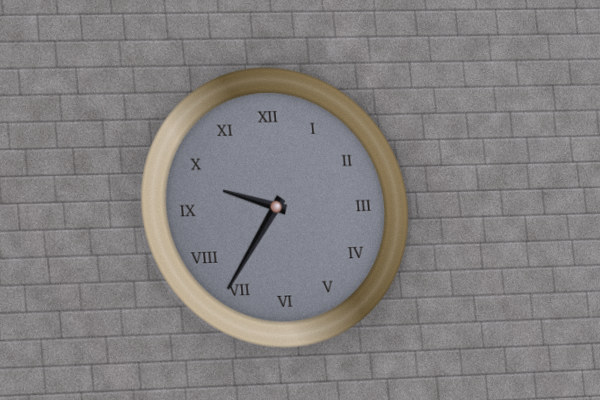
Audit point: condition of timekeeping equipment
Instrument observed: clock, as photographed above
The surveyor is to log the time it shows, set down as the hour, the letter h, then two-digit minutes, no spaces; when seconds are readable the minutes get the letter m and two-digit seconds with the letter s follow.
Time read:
9h36
